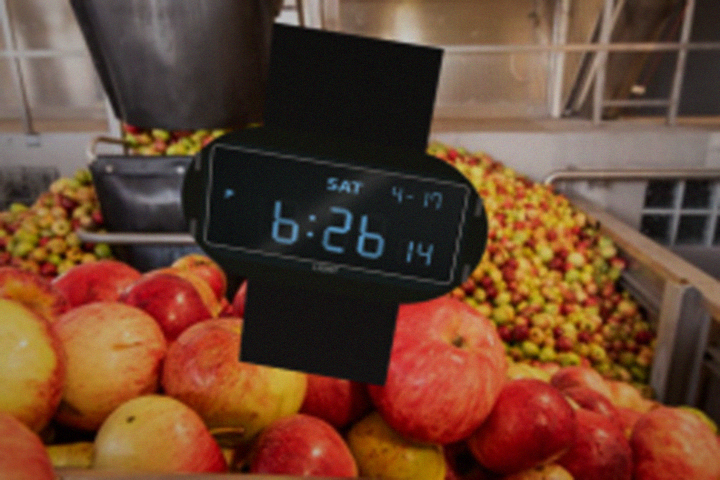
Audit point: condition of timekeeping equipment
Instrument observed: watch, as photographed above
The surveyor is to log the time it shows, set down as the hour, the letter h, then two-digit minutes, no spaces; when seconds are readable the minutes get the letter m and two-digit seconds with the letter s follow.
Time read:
6h26m14s
